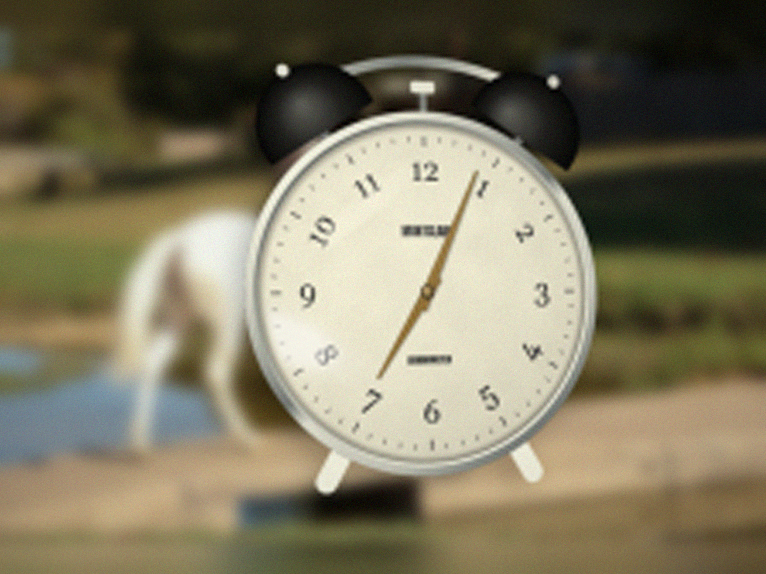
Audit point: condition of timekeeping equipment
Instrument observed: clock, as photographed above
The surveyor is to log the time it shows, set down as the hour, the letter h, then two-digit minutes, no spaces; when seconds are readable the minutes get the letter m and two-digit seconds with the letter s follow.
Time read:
7h04
